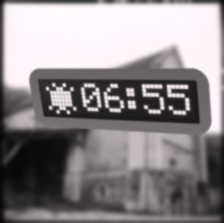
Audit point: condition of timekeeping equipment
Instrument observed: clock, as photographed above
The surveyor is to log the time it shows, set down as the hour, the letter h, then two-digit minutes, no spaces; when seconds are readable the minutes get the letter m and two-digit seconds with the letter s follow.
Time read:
6h55
